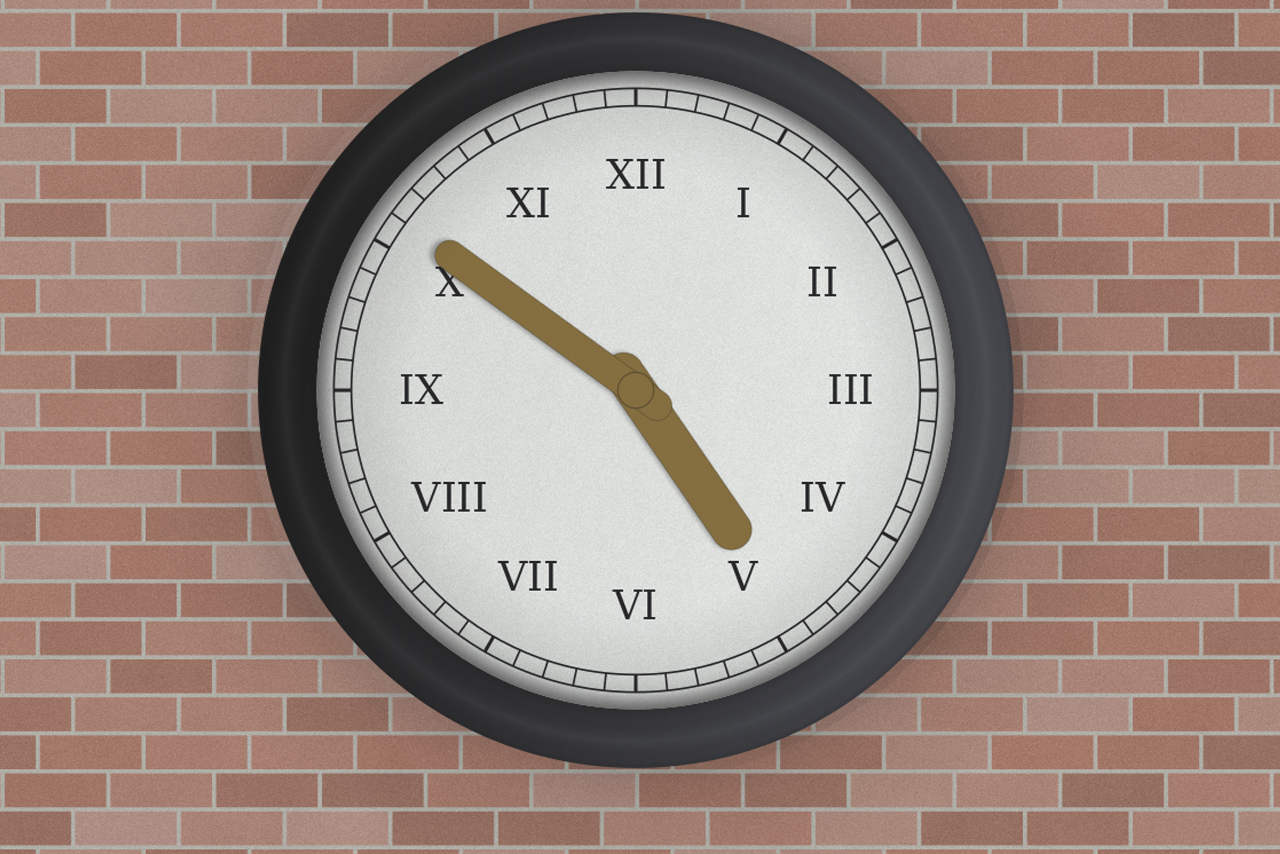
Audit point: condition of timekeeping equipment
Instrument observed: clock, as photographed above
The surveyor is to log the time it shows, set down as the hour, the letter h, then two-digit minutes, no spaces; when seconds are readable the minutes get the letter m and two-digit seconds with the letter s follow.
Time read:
4h51
